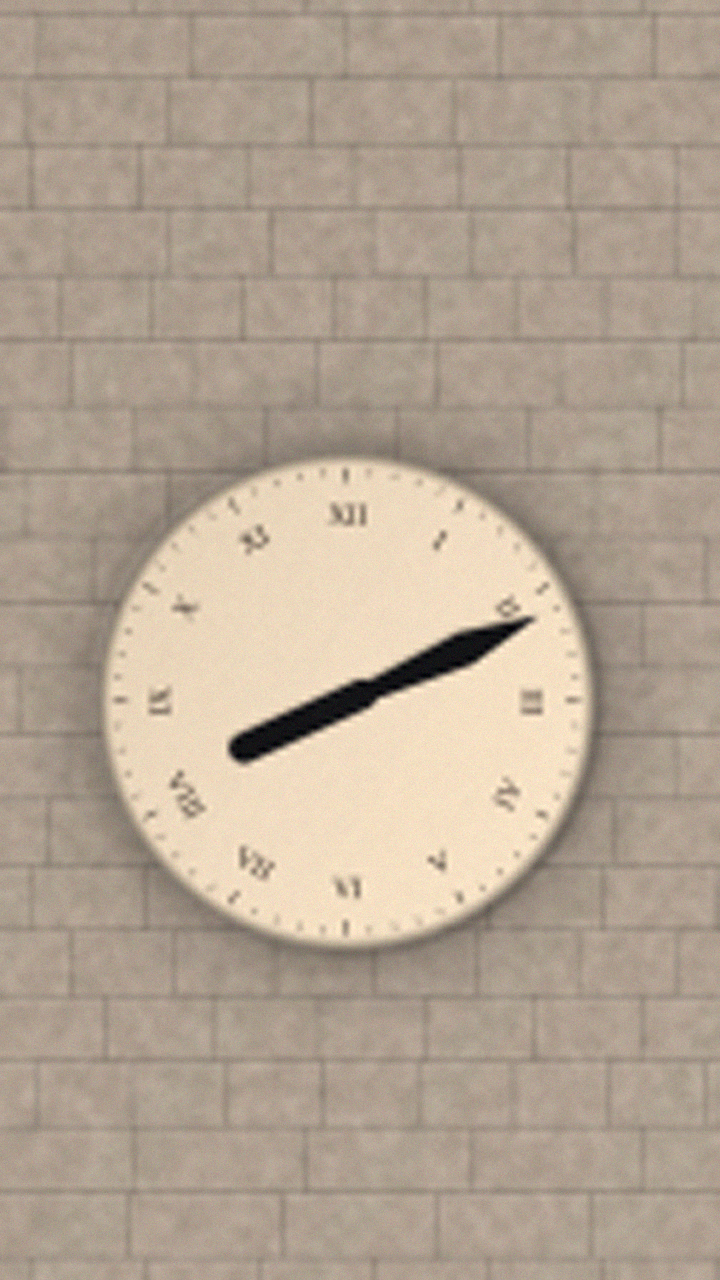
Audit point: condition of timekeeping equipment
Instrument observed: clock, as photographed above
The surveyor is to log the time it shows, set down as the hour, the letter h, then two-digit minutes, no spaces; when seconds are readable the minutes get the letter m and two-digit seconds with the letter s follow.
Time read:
8h11
